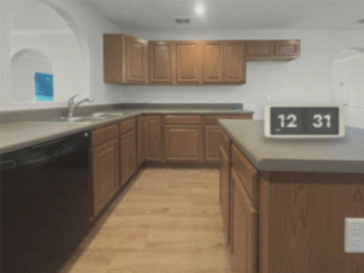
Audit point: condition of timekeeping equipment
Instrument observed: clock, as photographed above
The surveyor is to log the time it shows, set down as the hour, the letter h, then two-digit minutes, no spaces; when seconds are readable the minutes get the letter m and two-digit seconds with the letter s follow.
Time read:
12h31
